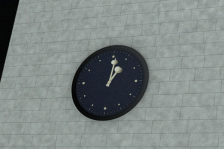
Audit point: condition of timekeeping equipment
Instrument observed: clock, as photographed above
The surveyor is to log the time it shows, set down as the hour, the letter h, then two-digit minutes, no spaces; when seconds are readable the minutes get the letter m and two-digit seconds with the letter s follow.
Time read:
1h01
